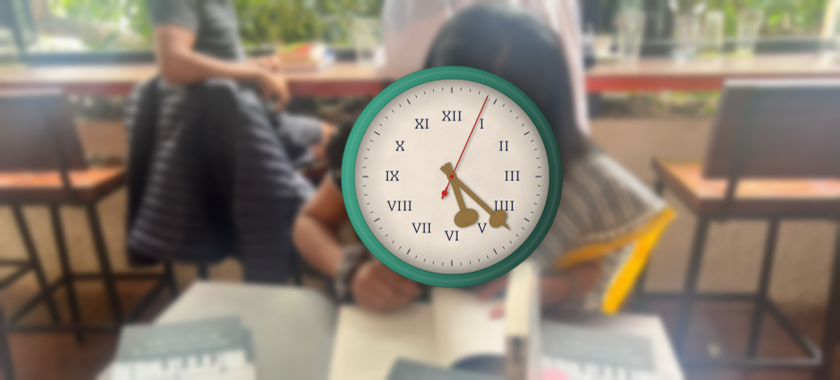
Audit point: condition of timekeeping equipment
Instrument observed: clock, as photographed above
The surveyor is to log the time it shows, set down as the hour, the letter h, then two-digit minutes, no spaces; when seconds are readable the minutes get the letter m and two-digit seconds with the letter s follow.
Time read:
5h22m04s
